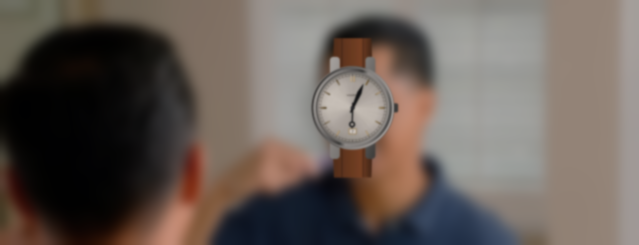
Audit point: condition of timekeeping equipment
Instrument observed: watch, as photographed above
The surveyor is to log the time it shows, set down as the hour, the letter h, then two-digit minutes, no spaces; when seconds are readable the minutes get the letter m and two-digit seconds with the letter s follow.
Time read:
6h04
